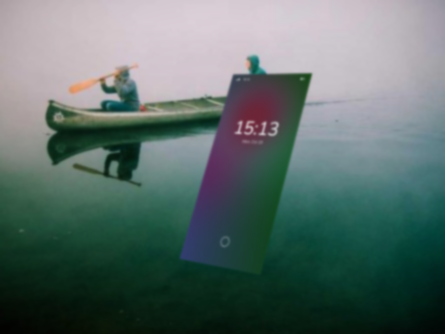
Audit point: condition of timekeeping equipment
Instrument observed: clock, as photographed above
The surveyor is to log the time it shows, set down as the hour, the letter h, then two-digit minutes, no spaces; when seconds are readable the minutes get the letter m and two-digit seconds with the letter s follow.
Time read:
15h13
